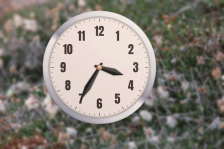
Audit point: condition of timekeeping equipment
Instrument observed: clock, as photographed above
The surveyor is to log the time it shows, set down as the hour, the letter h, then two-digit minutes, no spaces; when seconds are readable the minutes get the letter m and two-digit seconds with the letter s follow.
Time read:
3h35
